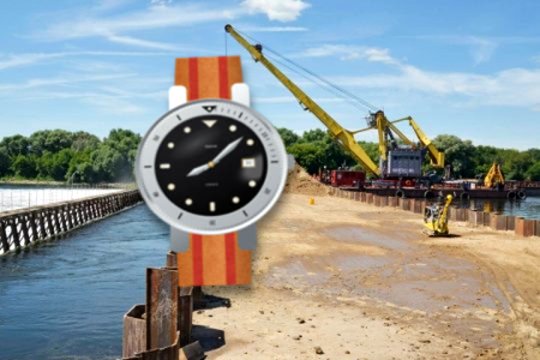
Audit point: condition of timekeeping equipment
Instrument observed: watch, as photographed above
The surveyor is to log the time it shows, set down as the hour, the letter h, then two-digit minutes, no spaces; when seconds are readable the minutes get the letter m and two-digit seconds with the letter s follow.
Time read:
8h08
